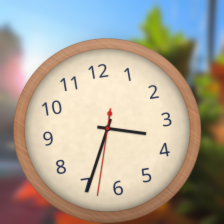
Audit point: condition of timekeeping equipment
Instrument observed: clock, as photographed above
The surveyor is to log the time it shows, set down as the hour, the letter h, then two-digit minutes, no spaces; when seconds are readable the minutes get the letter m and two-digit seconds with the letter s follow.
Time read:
3h34m33s
